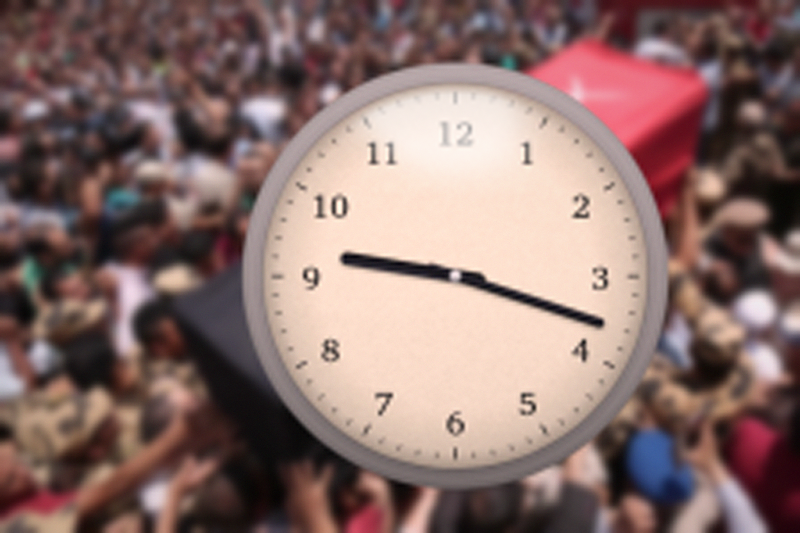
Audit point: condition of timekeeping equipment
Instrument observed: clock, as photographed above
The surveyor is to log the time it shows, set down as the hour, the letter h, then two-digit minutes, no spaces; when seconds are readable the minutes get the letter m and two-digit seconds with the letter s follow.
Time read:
9h18
